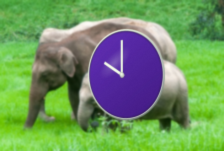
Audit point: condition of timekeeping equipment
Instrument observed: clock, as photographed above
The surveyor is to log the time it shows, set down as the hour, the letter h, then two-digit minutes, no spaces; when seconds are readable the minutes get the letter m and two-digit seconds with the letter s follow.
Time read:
10h00
